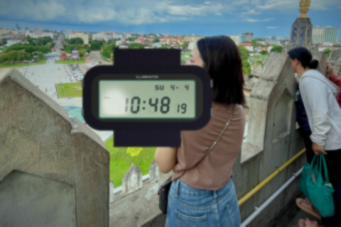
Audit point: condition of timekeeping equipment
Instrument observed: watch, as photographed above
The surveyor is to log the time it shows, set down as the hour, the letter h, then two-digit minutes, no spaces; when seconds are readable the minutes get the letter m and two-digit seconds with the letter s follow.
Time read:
10h48m19s
